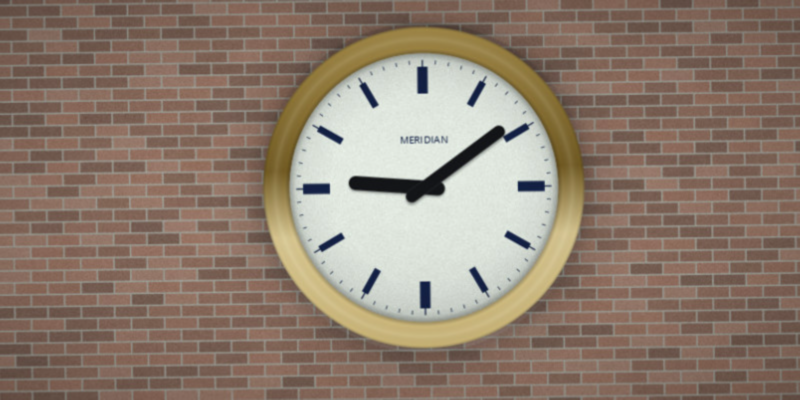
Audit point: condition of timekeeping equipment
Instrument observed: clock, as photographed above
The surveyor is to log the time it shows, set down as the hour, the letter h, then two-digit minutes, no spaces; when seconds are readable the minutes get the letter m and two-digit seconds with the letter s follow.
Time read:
9h09
